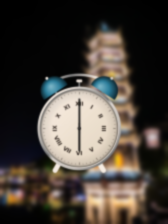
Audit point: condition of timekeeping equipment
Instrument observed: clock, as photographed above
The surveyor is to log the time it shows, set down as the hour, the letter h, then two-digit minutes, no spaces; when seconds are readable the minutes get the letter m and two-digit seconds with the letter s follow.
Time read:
6h00
